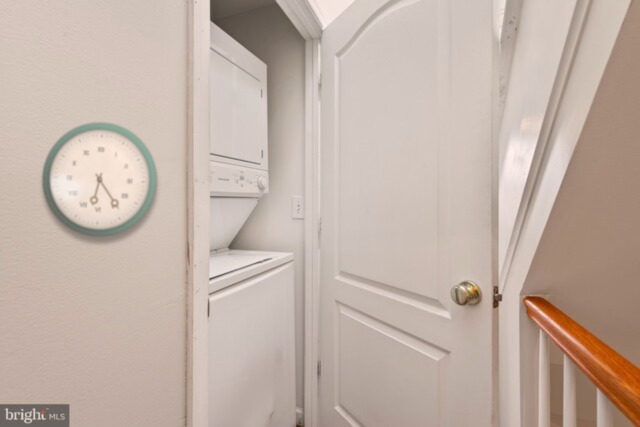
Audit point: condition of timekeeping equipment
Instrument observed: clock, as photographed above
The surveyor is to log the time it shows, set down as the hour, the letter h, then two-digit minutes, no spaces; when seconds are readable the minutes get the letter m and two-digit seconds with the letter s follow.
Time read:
6h24
